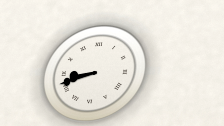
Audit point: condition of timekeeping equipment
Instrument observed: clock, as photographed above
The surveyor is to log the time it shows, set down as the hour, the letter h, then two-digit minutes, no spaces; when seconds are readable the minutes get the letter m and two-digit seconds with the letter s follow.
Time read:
8h42
